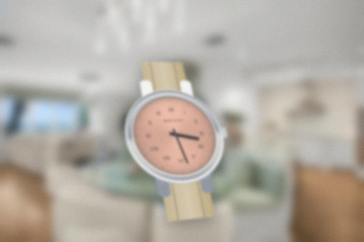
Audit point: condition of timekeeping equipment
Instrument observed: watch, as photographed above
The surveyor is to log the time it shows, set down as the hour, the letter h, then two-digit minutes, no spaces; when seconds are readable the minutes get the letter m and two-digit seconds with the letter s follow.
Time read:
3h28
